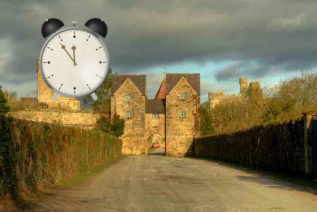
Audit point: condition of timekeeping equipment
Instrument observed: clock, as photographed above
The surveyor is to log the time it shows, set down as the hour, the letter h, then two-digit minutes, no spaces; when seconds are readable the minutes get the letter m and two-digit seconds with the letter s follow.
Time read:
11h54
